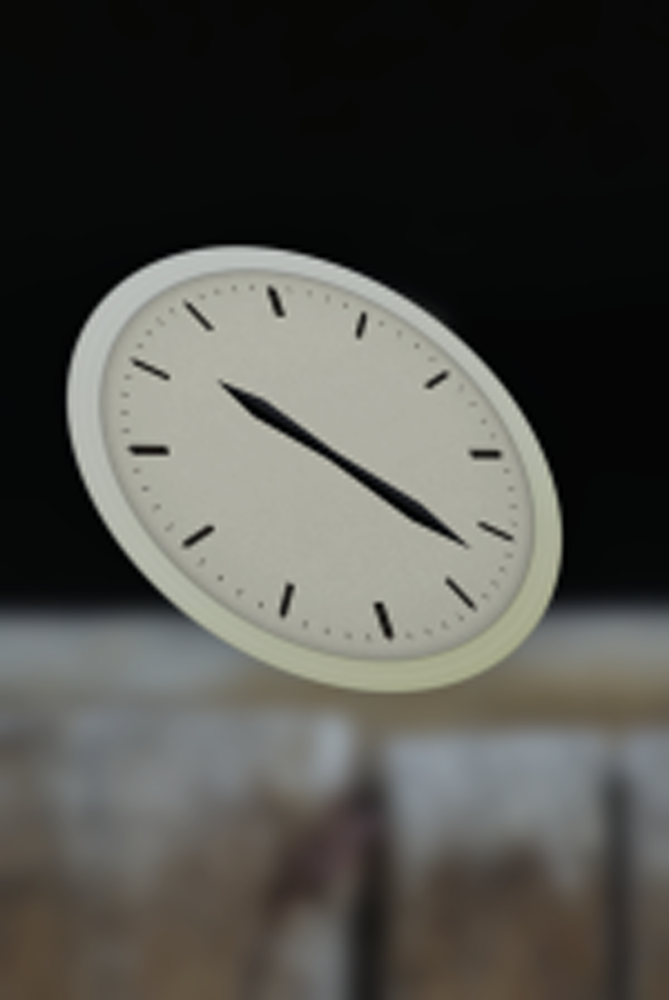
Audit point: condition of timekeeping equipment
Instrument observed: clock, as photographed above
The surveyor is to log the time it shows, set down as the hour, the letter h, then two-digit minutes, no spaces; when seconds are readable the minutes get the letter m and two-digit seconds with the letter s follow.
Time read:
10h22
